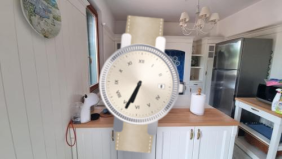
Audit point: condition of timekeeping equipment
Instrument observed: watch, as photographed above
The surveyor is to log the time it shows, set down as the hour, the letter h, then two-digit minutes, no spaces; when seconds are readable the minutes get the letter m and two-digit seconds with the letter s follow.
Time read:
6h34
